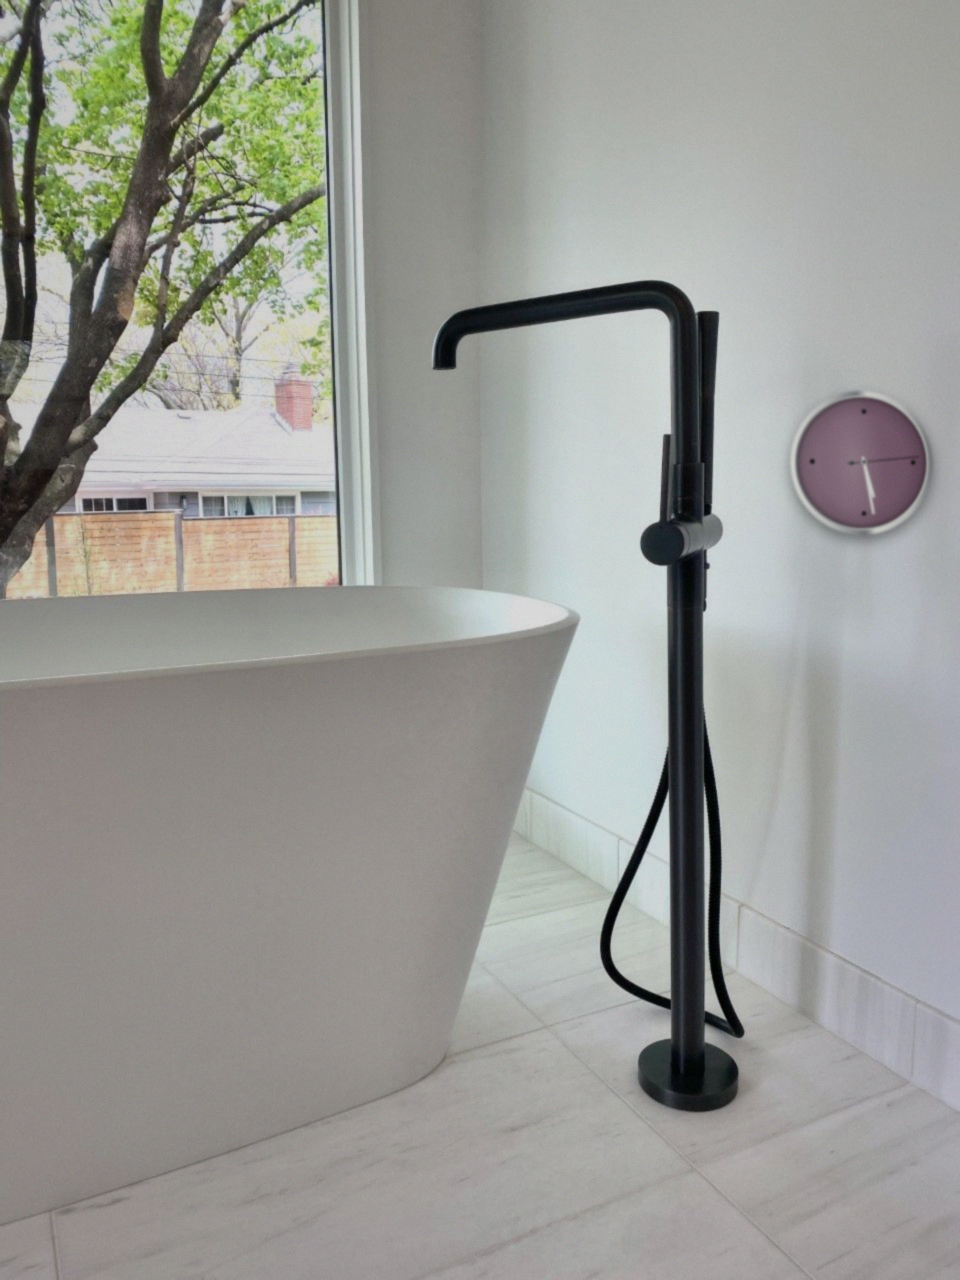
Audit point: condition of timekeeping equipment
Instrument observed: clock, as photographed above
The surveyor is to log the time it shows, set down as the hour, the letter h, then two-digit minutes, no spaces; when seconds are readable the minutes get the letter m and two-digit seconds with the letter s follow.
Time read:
5h28m14s
